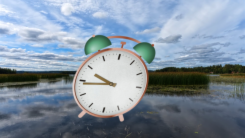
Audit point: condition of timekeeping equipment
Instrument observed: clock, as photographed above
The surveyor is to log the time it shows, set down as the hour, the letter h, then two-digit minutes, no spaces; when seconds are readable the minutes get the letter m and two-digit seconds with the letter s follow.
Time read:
9h44
